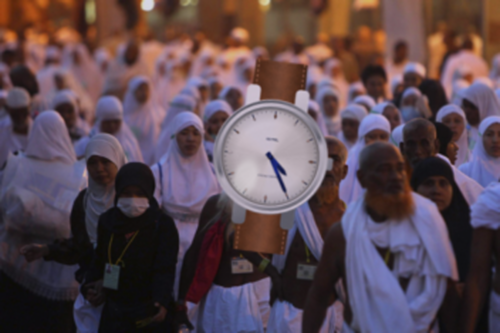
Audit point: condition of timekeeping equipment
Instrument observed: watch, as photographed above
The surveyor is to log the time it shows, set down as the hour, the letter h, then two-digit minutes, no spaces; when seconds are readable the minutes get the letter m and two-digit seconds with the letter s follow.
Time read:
4h25
